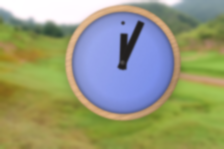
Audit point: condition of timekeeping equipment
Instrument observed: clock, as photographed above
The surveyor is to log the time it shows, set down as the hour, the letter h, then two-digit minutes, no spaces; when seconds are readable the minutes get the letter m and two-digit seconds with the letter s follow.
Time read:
12h04
